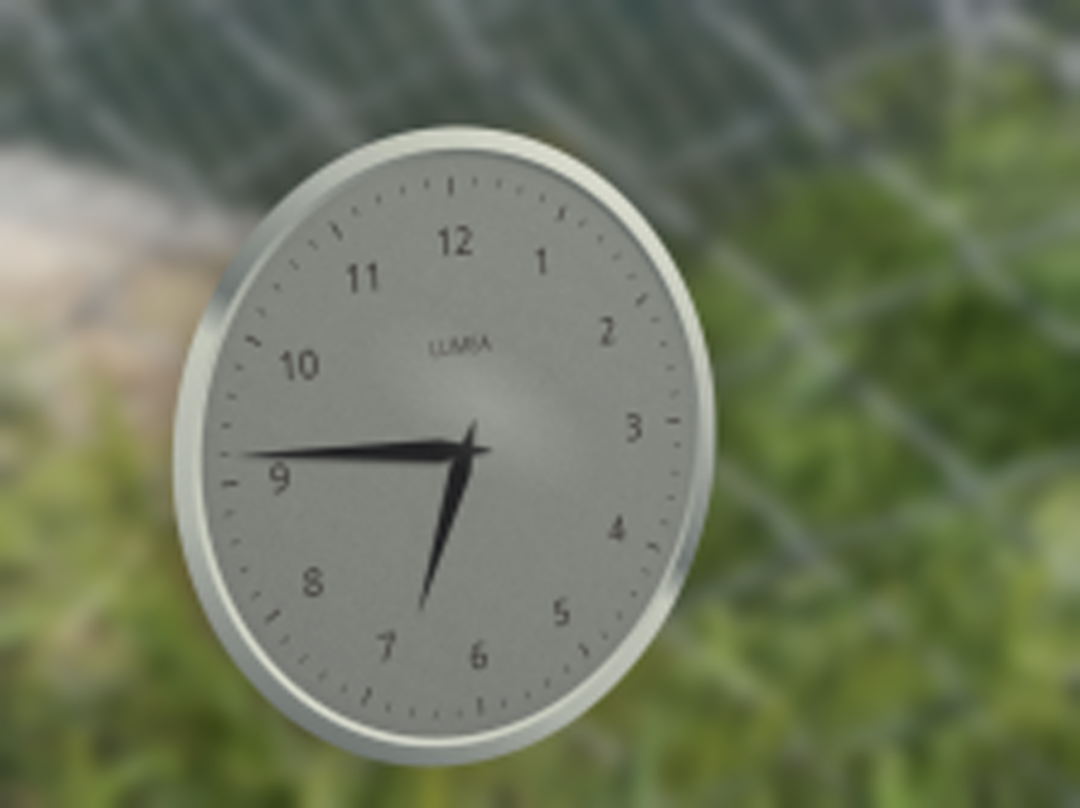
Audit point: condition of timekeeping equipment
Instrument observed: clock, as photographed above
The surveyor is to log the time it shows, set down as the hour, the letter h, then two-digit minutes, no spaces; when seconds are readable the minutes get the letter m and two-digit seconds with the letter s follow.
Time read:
6h46
